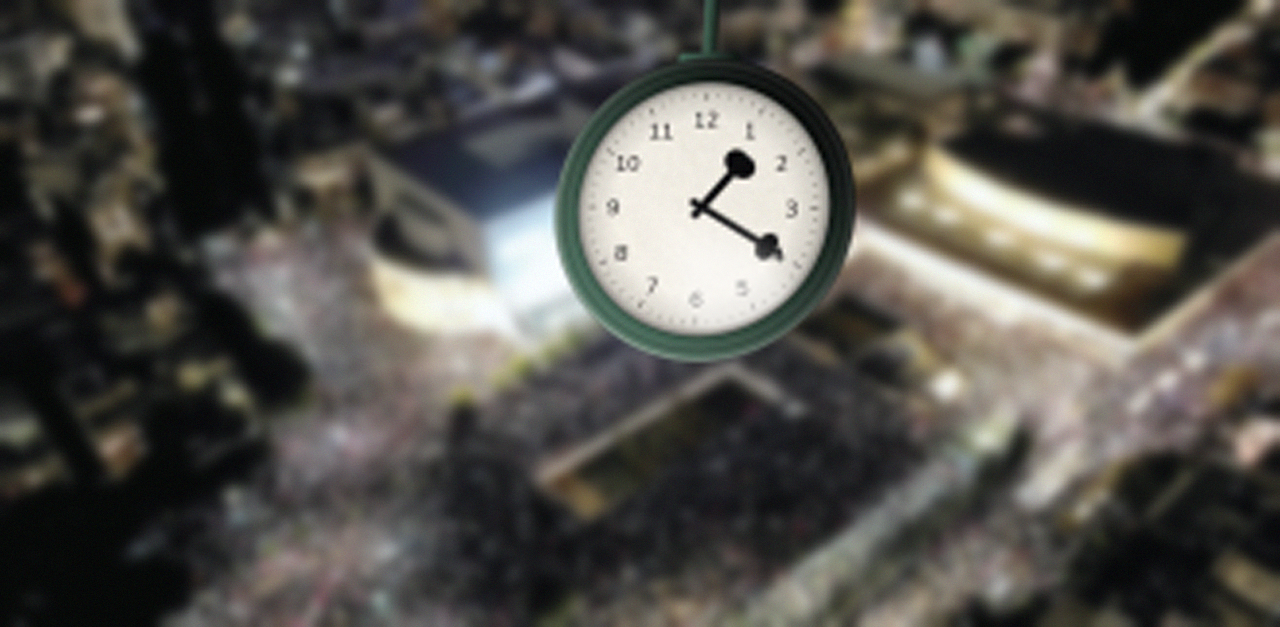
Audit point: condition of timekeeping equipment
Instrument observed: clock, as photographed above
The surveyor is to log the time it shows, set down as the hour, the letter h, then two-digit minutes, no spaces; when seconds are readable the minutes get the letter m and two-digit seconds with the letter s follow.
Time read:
1h20
